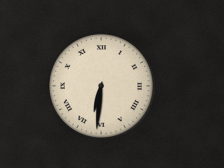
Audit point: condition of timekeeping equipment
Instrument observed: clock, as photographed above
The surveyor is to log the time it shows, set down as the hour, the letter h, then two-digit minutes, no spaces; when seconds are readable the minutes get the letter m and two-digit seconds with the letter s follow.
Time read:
6h31
